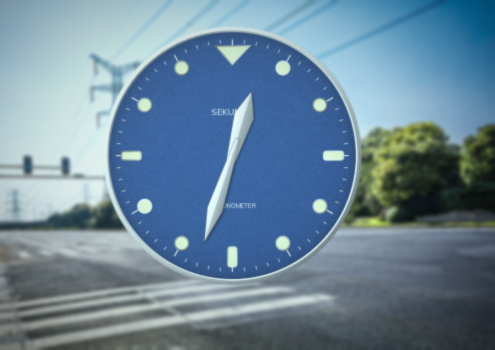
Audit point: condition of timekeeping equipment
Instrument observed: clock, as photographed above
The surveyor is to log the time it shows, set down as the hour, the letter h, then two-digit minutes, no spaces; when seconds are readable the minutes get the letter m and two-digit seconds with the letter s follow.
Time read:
12h33
